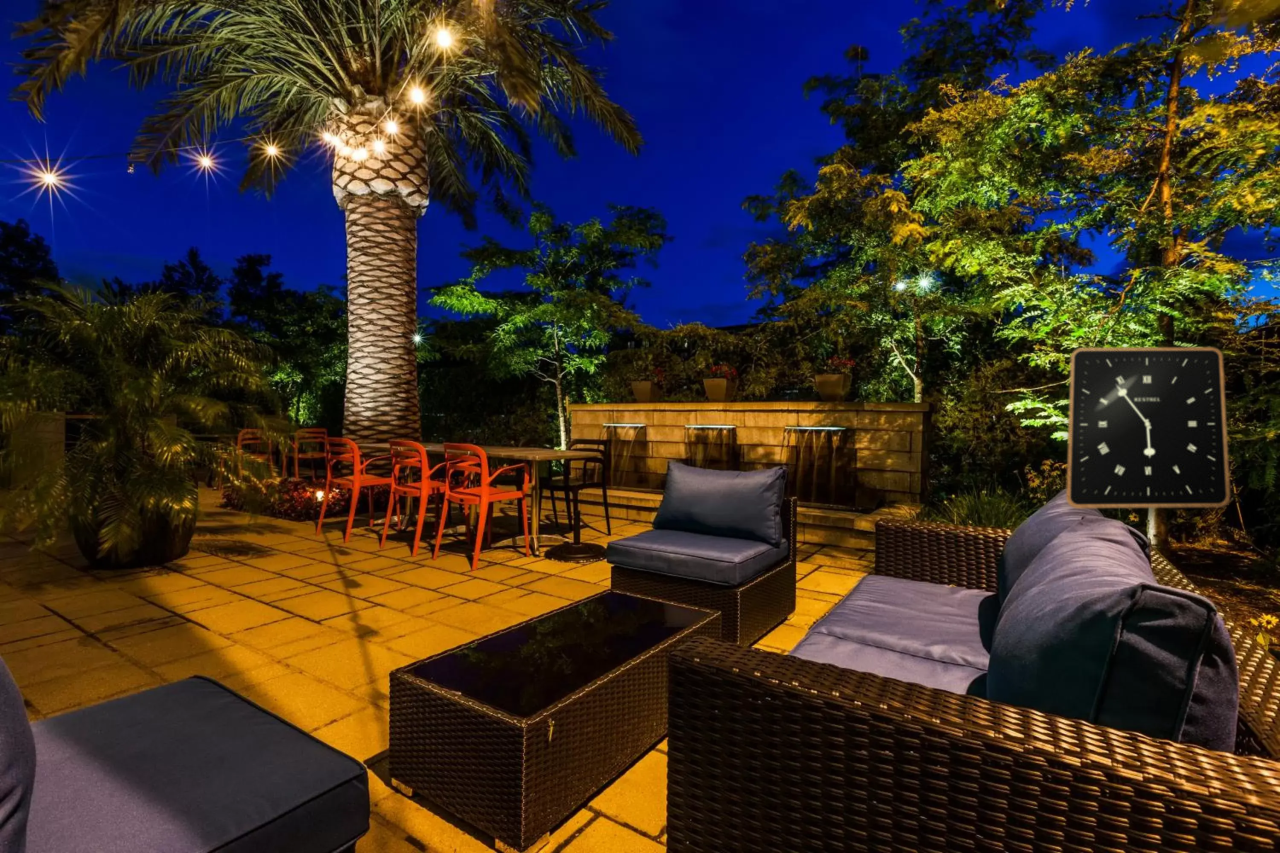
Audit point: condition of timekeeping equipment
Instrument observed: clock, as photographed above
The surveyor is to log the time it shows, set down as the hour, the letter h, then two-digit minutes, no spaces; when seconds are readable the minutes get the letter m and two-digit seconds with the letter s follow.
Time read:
5h54
